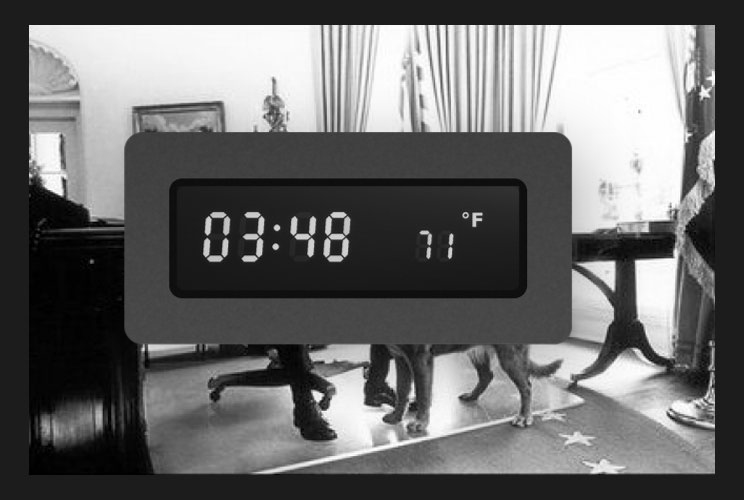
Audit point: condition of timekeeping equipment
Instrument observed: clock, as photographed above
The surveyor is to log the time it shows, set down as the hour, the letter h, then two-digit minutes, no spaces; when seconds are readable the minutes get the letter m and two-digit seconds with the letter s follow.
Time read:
3h48
